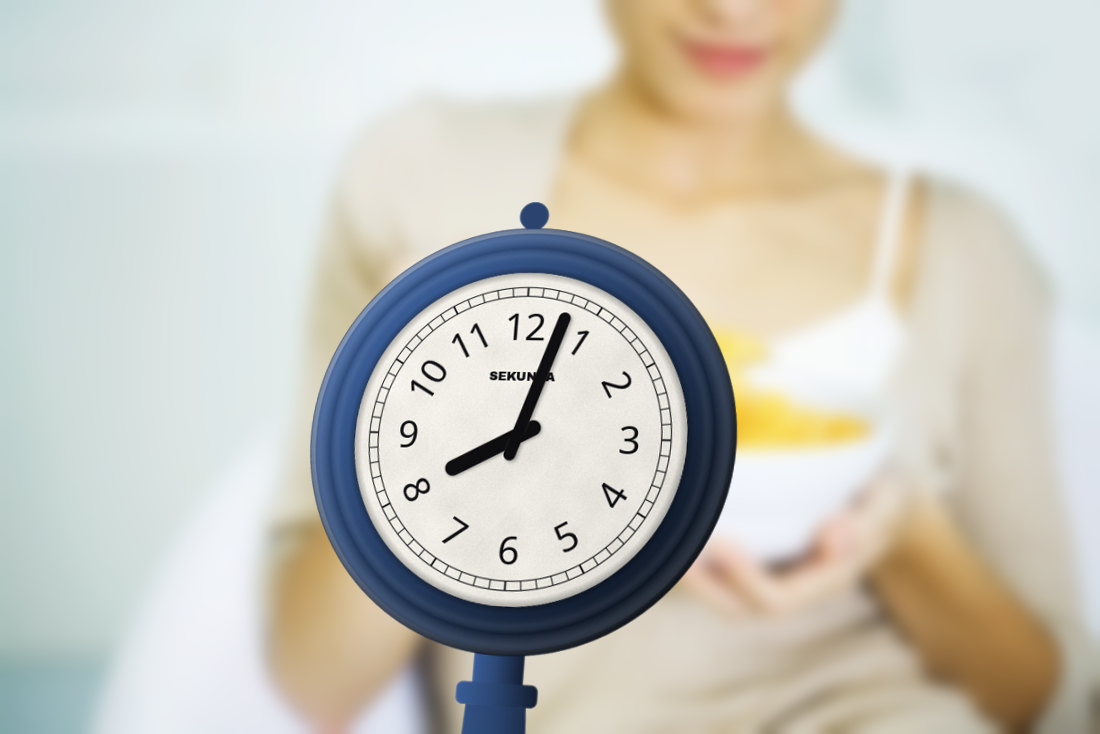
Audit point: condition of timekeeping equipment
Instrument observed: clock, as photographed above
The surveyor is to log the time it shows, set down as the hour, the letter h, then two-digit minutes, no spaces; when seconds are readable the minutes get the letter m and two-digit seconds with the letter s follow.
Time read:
8h03
